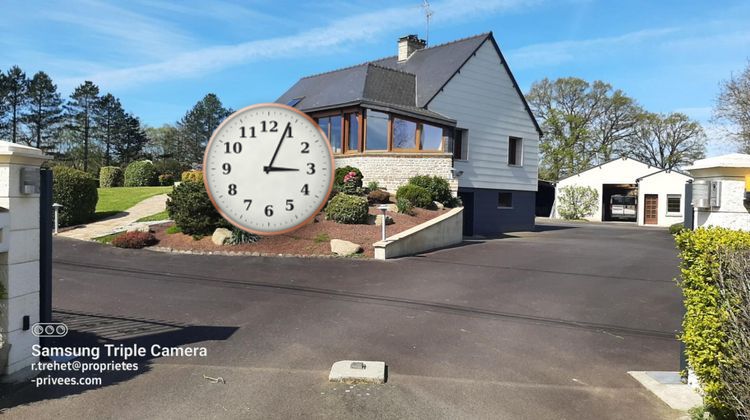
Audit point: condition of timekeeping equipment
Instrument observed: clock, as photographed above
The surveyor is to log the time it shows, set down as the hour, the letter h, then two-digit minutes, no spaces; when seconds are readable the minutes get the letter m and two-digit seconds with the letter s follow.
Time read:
3h04
